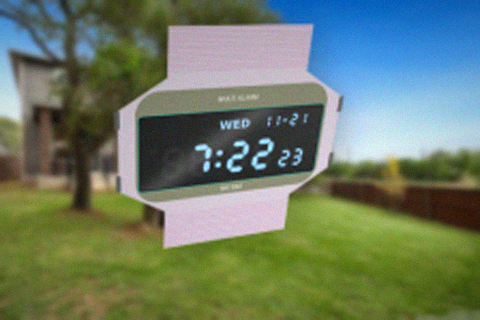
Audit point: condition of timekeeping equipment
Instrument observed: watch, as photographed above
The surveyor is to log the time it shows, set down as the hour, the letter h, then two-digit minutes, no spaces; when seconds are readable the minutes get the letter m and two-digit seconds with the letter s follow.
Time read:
7h22m23s
